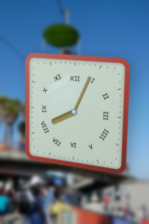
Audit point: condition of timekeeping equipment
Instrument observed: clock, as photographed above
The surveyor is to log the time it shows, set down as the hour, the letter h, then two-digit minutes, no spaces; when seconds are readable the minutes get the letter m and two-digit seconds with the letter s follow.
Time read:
8h04
